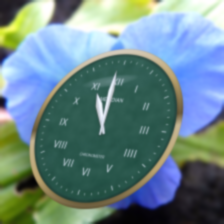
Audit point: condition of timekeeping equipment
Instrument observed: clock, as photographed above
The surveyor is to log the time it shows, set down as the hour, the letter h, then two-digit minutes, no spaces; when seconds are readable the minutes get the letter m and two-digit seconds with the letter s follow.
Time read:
10h59
